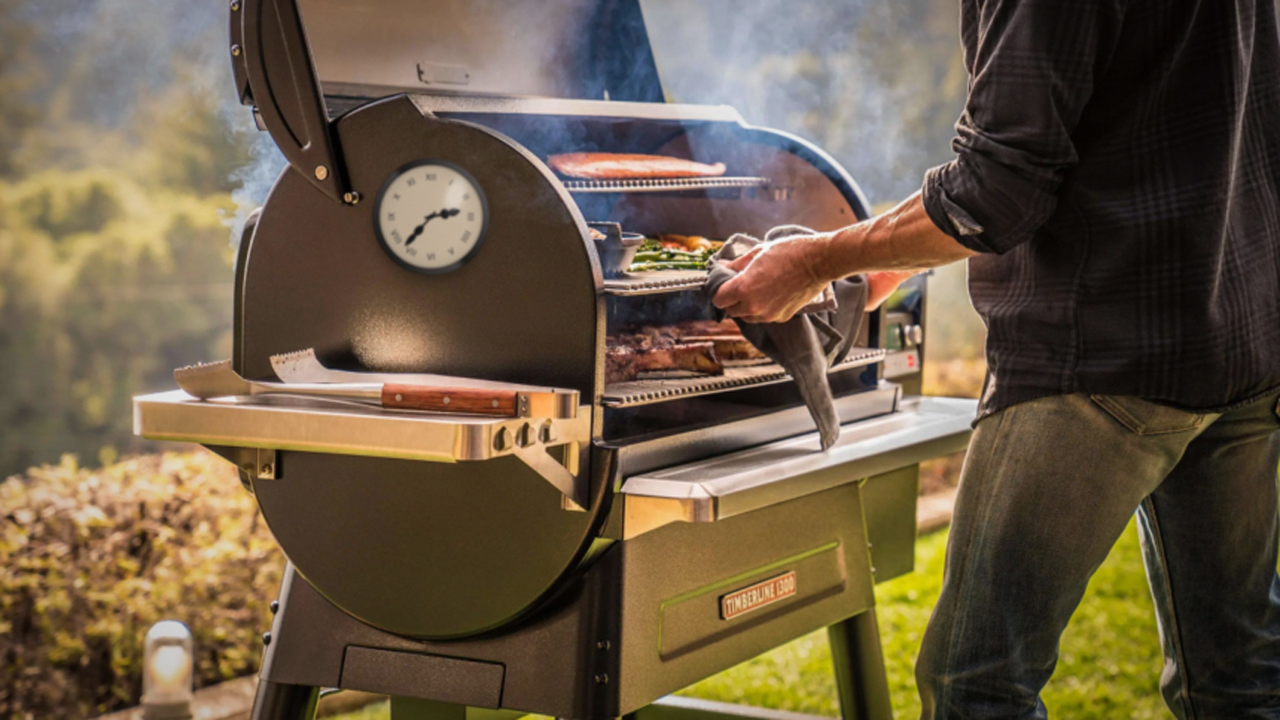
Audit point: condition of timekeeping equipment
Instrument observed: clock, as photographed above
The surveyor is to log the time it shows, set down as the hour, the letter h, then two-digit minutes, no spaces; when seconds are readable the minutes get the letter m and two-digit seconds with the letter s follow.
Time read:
2h37
